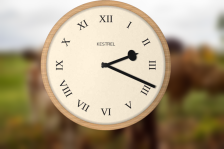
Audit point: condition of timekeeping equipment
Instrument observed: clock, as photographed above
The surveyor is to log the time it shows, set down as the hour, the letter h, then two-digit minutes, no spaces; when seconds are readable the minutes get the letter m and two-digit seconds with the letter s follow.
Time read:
2h19
